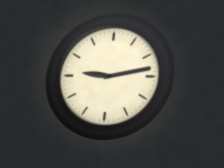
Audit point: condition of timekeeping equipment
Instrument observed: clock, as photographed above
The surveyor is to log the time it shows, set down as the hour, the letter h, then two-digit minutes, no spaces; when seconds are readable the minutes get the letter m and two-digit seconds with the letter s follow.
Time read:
9h13
